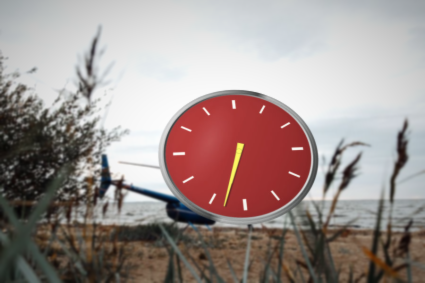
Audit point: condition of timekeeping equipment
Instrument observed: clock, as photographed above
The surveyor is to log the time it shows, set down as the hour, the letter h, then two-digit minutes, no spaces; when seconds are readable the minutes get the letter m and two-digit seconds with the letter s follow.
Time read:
6h33
